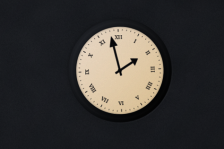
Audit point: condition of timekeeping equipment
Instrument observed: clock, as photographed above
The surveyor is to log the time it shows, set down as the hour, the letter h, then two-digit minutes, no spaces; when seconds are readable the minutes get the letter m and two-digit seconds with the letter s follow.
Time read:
1h58
